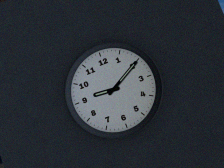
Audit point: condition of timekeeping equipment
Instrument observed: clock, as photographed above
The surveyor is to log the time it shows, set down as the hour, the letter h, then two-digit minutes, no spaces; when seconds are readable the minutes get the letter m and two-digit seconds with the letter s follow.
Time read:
9h10
